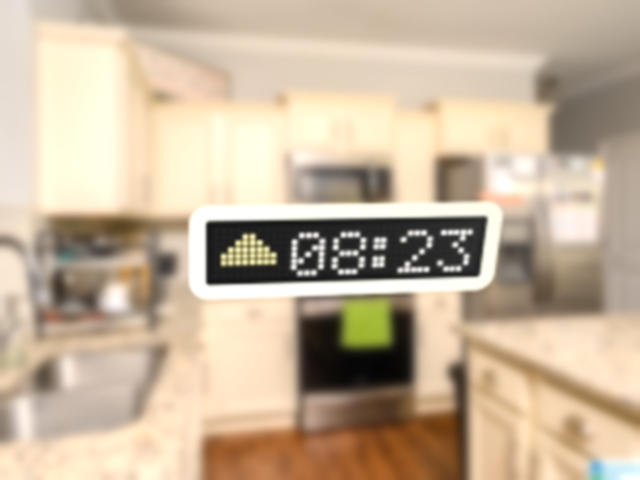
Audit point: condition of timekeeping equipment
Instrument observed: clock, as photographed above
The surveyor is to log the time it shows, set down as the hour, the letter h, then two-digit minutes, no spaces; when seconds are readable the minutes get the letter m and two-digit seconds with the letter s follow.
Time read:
8h23
